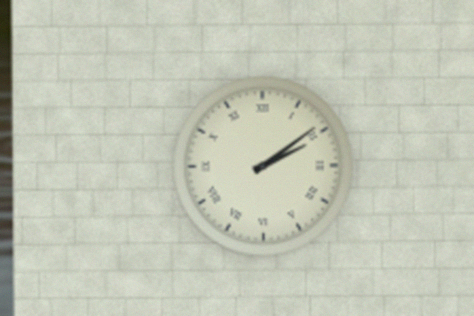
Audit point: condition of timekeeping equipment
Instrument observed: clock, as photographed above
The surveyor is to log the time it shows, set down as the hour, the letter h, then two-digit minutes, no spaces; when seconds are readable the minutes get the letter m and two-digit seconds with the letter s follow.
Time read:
2h09
